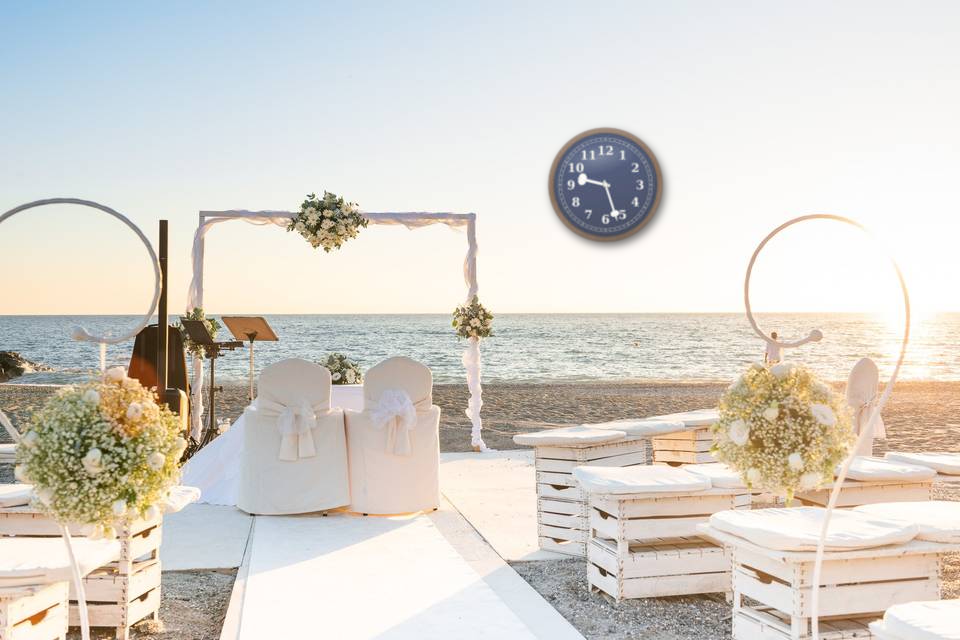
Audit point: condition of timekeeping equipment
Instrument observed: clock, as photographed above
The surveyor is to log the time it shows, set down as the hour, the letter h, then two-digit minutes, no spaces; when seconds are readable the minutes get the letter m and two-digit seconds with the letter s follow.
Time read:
9h27
